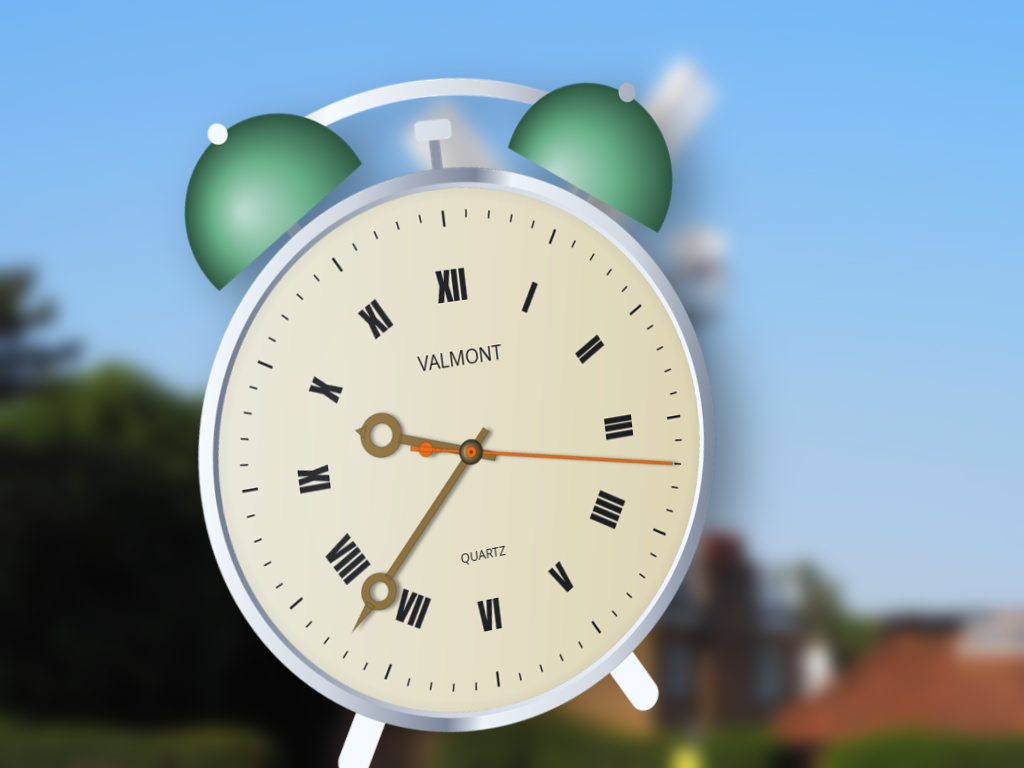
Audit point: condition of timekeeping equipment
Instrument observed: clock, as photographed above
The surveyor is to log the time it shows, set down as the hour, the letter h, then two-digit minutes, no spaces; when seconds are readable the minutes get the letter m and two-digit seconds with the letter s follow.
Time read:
9h37m17s
